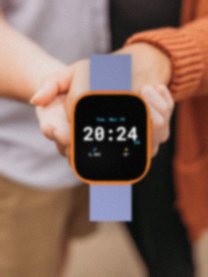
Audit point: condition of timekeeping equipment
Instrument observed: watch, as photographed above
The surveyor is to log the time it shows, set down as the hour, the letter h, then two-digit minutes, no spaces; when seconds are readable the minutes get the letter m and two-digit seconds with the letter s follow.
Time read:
20h24
